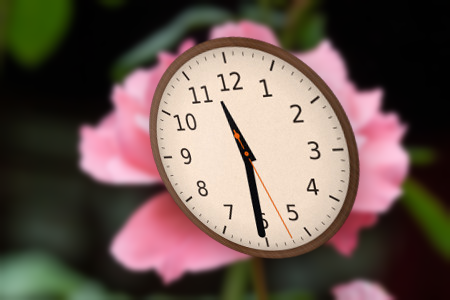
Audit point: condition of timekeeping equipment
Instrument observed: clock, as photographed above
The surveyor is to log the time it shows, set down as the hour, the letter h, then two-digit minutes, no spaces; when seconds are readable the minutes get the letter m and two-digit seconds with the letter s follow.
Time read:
11h30m27s
